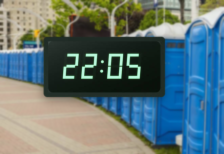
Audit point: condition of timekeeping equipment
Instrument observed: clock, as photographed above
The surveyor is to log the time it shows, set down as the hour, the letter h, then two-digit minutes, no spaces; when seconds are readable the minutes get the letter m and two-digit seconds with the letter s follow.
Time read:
22h05
